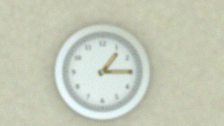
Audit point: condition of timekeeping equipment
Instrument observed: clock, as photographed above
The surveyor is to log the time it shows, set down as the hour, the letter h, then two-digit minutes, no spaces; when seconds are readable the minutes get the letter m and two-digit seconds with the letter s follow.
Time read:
1h15
